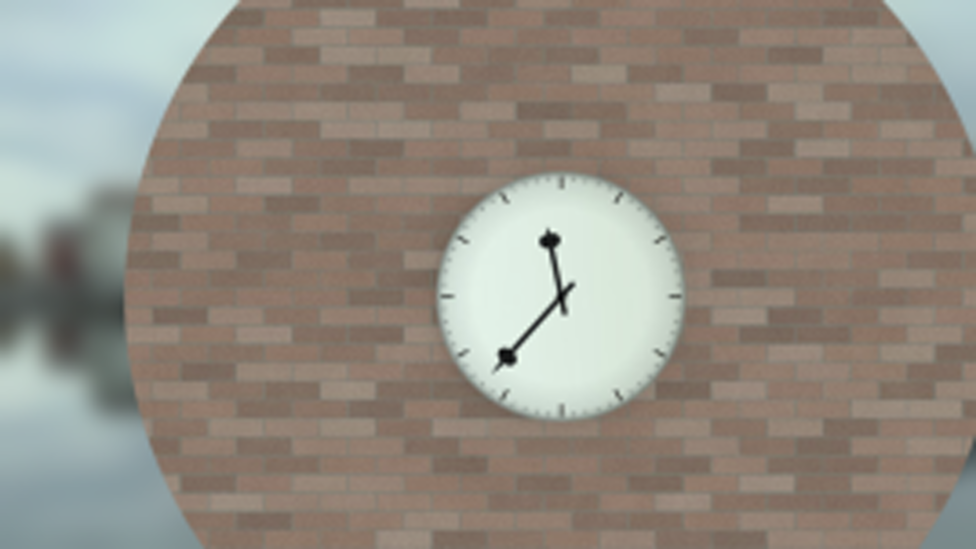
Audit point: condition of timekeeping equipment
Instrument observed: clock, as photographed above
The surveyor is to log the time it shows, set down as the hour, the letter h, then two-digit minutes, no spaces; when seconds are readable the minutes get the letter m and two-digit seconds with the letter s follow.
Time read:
11h37
